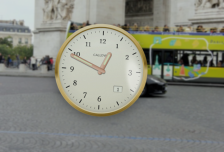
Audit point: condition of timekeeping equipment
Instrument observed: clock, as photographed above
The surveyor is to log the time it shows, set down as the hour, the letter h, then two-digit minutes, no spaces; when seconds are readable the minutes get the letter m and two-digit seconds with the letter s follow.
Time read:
12h49
